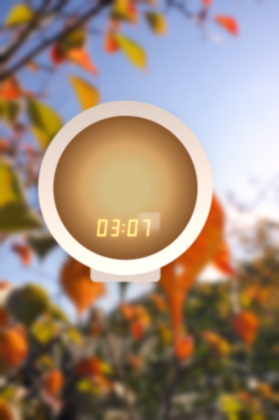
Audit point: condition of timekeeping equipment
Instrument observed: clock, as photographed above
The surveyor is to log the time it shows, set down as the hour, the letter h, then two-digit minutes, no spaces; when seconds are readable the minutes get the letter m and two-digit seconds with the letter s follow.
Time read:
3h07
